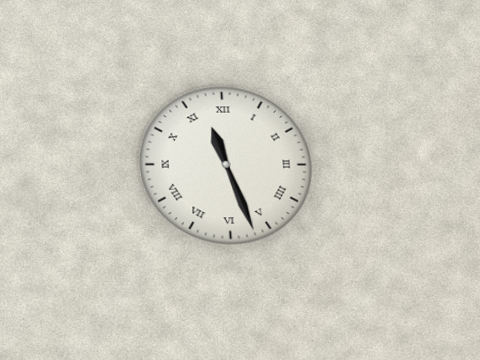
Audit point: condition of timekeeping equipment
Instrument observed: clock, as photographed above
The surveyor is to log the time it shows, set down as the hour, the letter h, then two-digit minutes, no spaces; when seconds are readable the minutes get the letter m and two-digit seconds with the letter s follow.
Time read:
11h27
